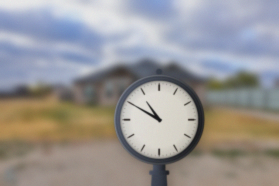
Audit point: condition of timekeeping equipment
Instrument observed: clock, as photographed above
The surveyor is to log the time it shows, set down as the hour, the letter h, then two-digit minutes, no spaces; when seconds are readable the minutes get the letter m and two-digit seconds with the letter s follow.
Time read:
10h50
